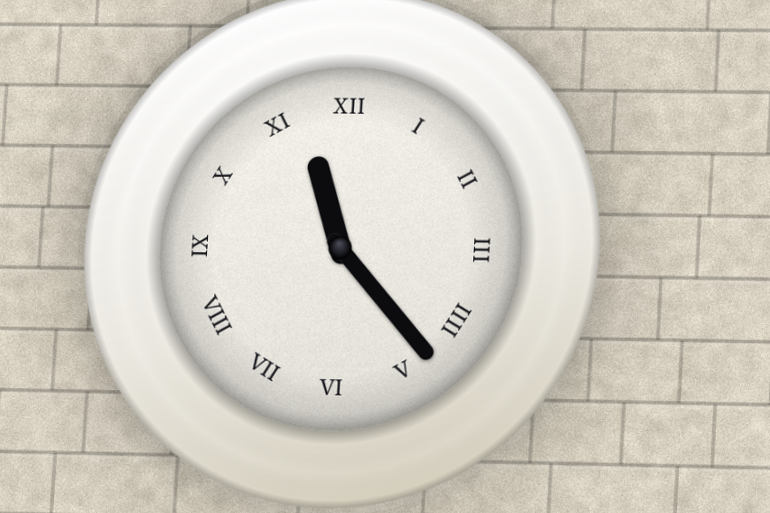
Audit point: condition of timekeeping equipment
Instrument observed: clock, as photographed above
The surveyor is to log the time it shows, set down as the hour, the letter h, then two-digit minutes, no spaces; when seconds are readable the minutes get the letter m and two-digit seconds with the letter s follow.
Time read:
11h23
